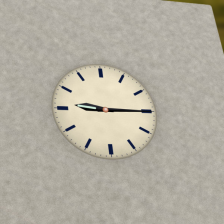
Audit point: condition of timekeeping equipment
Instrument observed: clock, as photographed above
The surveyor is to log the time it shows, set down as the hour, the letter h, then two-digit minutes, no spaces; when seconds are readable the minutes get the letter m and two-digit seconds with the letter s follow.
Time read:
9h15
